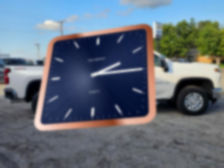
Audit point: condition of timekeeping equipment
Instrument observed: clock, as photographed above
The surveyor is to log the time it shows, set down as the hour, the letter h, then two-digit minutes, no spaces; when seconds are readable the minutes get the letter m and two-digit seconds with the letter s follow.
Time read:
2h15
